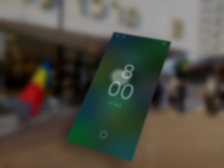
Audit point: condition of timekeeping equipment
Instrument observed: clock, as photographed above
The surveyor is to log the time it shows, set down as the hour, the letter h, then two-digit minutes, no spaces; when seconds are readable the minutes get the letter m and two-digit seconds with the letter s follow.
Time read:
8h00
